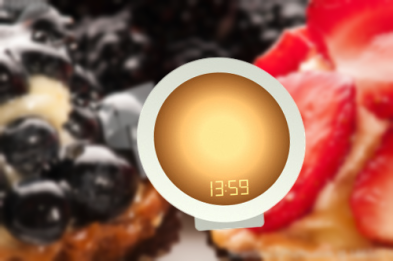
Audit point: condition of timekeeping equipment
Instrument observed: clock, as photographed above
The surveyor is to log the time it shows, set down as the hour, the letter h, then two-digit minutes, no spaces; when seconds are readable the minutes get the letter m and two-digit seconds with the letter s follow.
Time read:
13h59
